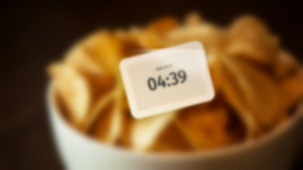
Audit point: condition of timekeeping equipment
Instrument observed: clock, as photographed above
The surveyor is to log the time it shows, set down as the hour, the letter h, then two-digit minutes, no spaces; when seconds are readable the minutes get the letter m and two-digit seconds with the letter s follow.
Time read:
4h39
